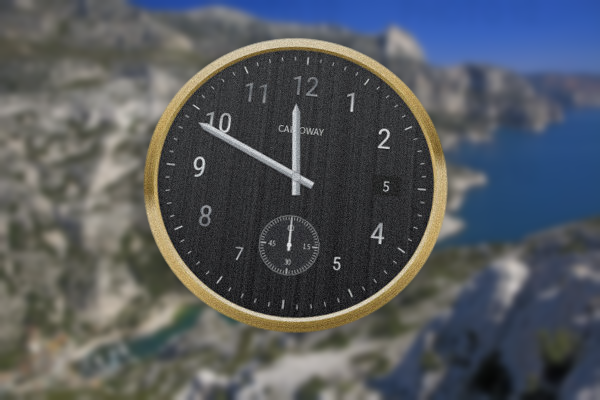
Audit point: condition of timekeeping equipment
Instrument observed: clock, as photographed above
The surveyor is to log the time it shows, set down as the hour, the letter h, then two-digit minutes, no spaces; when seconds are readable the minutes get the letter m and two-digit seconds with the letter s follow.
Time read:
11h49
